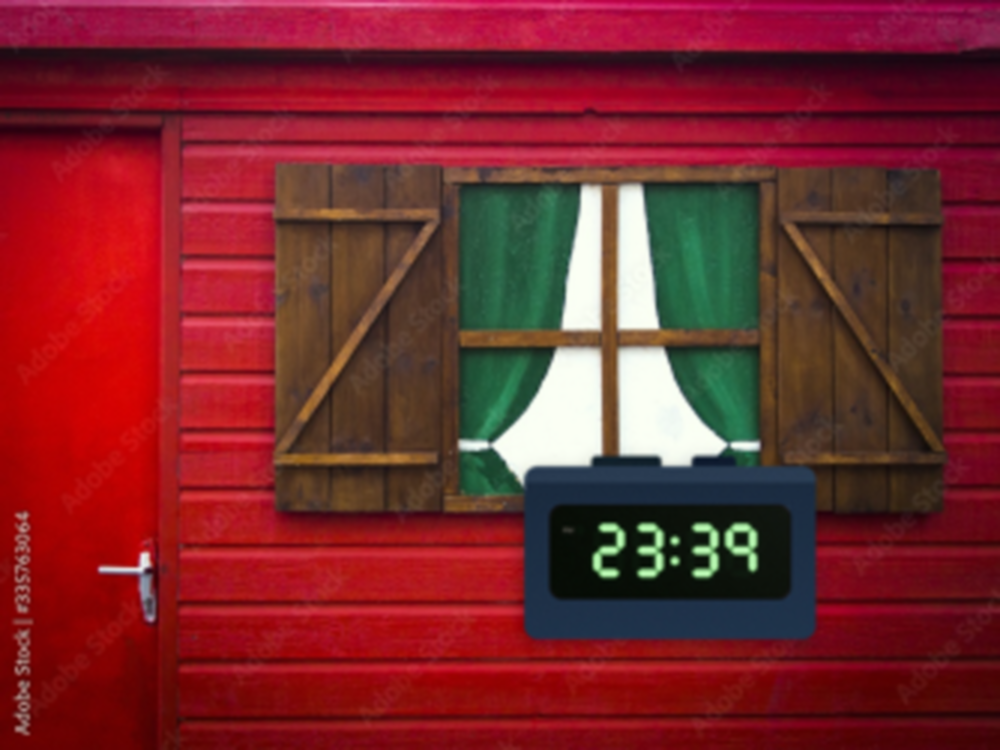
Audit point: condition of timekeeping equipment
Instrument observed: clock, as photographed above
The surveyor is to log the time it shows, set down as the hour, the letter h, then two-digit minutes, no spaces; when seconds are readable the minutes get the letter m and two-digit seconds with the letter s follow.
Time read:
23h39
